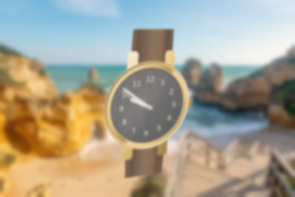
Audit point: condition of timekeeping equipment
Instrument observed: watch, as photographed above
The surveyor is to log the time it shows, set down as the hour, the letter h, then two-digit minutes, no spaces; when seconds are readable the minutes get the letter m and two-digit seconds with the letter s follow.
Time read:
9h51
